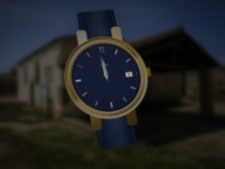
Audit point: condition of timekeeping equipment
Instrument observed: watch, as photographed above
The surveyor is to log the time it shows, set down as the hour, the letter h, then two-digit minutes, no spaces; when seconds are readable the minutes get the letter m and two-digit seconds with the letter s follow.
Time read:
11h59
